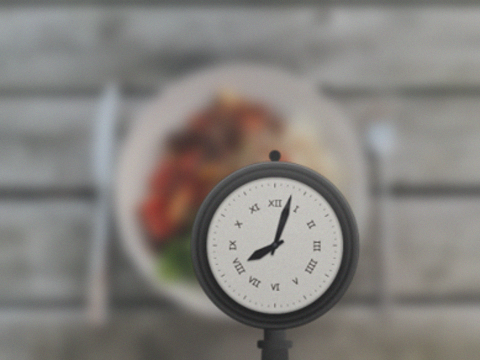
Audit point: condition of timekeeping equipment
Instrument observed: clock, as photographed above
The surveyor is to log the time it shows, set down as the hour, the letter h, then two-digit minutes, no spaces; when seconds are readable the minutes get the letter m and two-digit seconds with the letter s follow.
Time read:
8h03
